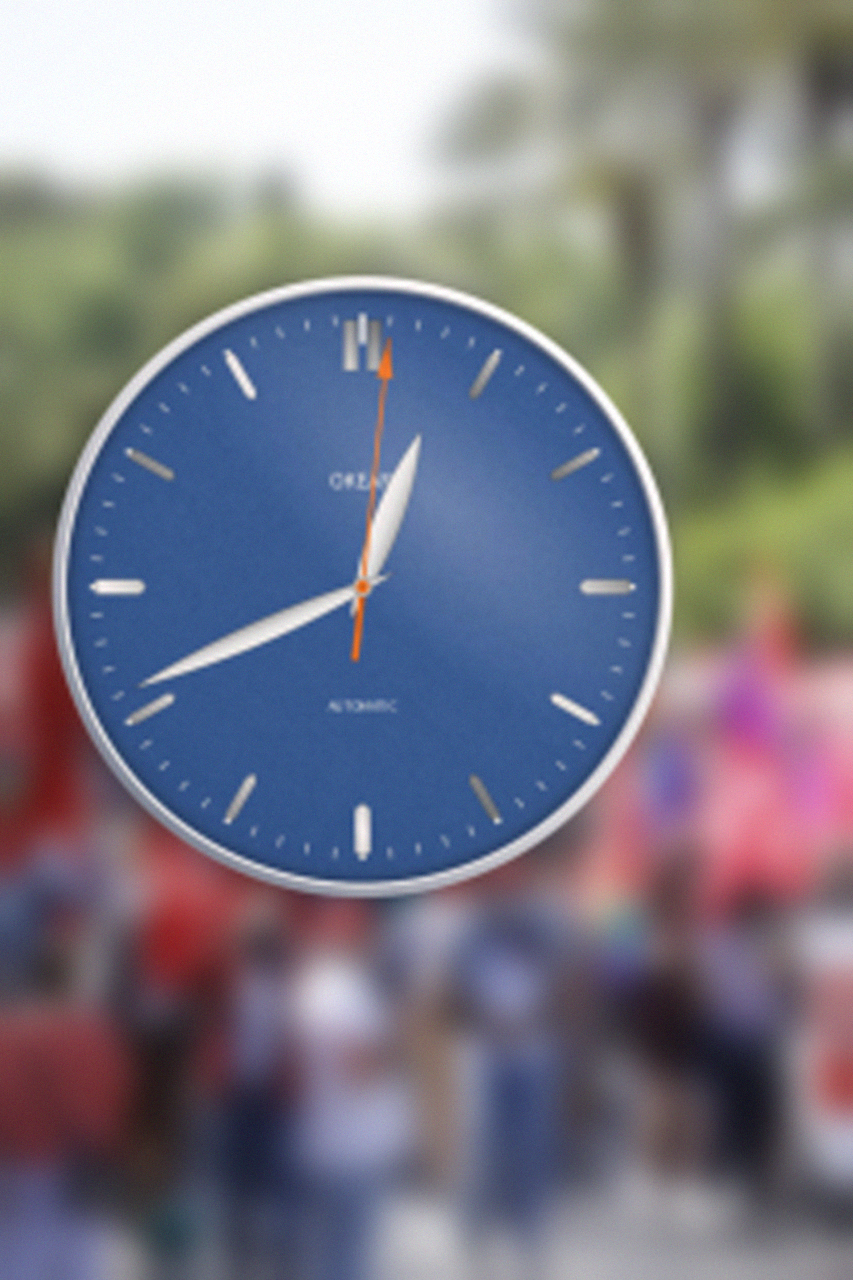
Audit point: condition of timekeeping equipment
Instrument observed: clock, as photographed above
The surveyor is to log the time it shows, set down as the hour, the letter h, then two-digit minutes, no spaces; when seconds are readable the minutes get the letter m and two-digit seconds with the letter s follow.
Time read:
12h41m01s
